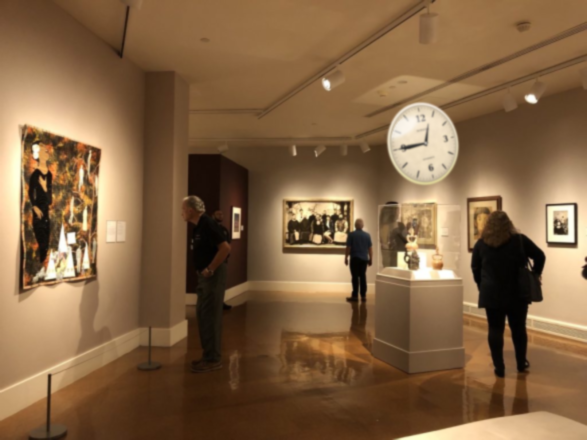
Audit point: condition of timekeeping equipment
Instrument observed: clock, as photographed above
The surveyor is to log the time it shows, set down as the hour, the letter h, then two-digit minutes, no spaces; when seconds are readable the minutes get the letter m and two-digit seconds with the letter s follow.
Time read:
12h45
